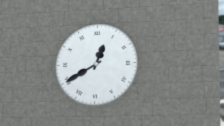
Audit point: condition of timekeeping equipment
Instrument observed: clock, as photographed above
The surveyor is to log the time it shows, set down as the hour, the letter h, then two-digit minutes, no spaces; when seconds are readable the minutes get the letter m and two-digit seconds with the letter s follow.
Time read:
12h40
